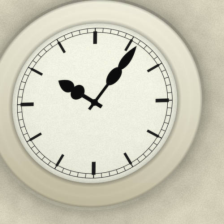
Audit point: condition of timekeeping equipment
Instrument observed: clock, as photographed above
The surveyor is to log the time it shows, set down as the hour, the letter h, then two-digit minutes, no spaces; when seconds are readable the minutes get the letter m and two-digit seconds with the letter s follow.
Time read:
10h06
